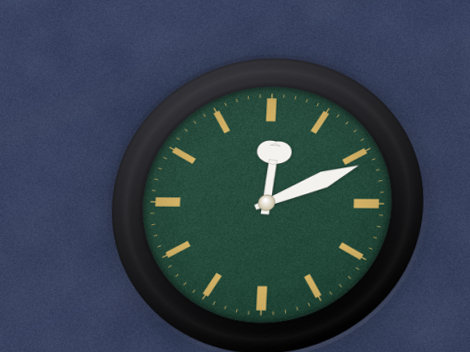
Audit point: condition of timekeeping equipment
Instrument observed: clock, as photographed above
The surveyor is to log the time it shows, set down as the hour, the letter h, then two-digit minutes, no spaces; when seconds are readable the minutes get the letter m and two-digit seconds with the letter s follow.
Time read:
12h11
